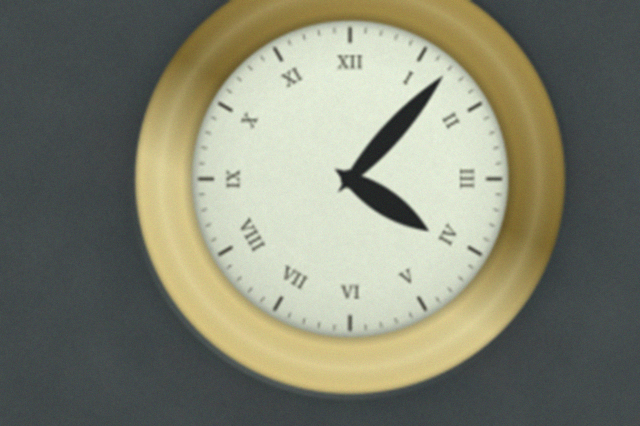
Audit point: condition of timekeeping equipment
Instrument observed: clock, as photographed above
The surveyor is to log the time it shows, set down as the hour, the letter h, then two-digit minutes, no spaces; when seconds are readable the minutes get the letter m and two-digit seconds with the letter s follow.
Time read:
4h07
